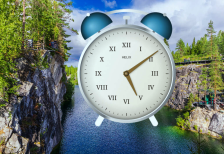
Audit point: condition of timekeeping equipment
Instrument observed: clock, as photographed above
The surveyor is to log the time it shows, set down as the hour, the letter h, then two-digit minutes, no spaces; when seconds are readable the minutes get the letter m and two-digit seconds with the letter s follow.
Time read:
5h09
